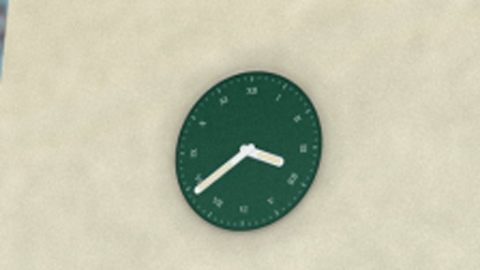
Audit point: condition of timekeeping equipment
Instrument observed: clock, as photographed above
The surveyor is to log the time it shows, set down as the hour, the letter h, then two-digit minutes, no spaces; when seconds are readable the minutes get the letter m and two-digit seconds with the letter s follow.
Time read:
3h39
